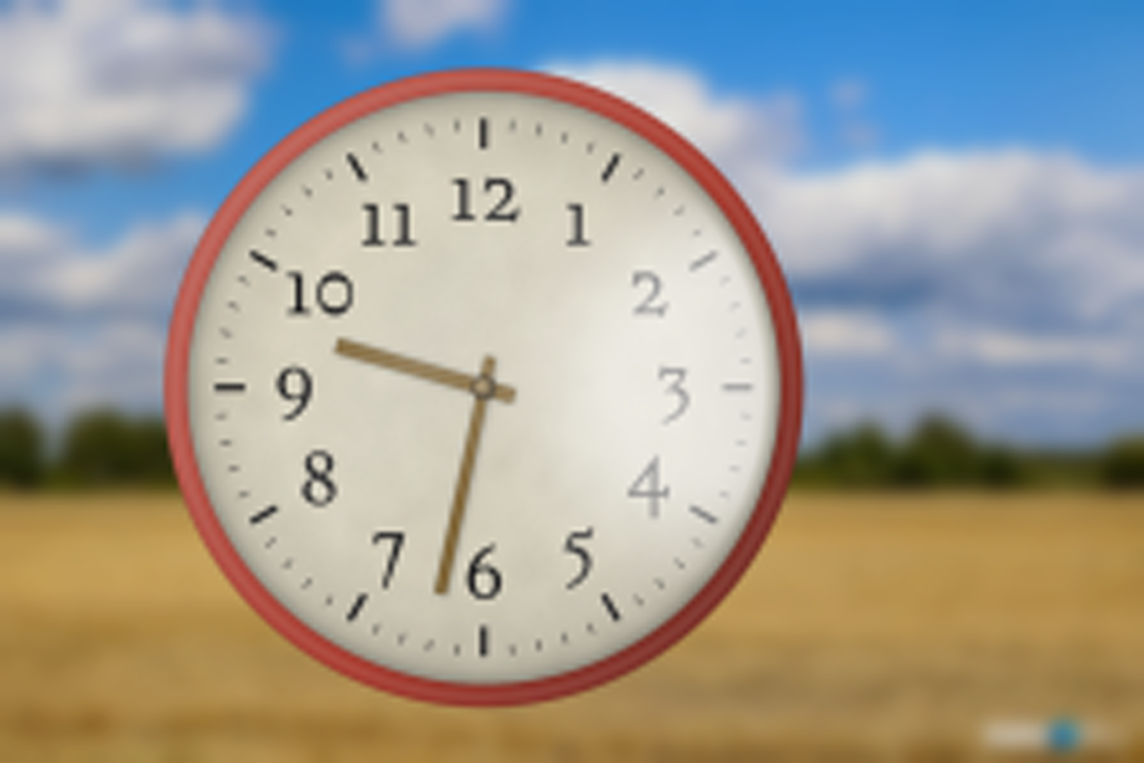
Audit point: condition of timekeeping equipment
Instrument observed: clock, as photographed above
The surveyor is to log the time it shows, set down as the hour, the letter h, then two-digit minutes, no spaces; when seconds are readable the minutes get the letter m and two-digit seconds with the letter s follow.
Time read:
9h32
